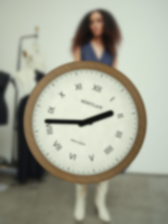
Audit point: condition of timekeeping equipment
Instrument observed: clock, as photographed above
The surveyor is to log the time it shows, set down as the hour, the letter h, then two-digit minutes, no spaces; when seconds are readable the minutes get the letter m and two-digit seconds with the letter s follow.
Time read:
1h42
